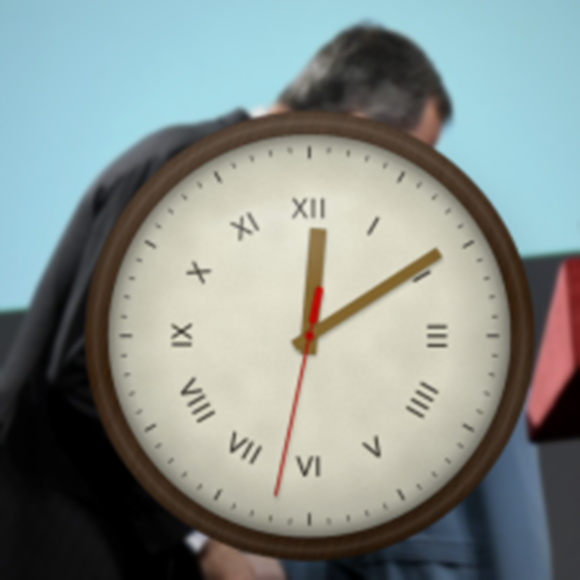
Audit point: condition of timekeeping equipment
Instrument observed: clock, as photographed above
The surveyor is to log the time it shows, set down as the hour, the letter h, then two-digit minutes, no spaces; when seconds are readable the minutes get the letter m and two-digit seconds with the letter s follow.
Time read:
12h09m32s
